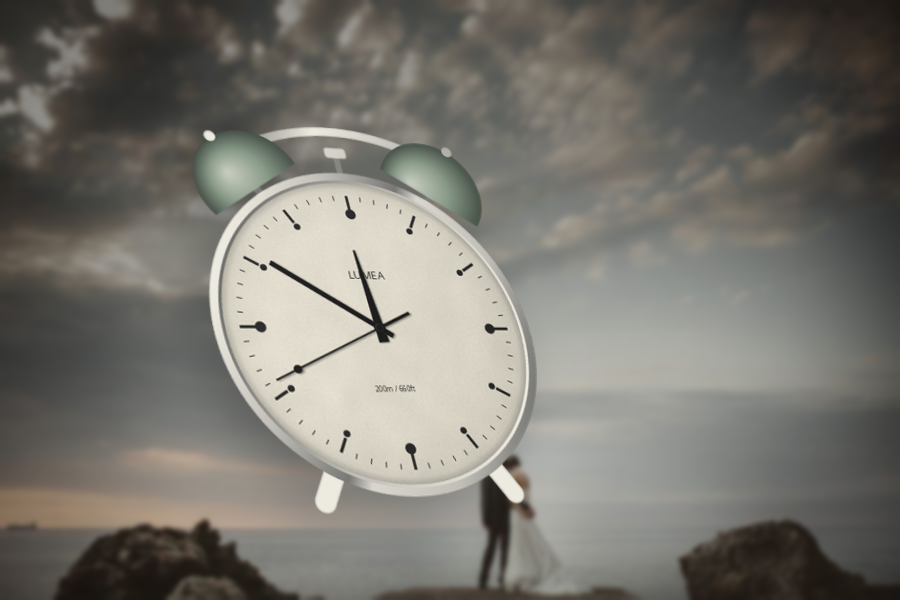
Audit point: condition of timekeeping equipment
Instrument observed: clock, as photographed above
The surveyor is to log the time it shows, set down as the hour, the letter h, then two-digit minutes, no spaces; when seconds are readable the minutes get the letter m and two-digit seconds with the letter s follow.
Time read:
11h50m41s
